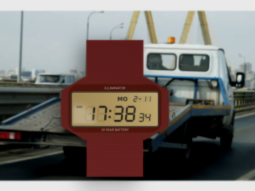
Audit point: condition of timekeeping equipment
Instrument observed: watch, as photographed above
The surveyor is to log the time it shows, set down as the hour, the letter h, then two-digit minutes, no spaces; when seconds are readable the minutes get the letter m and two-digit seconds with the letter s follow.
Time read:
17h38m34s
